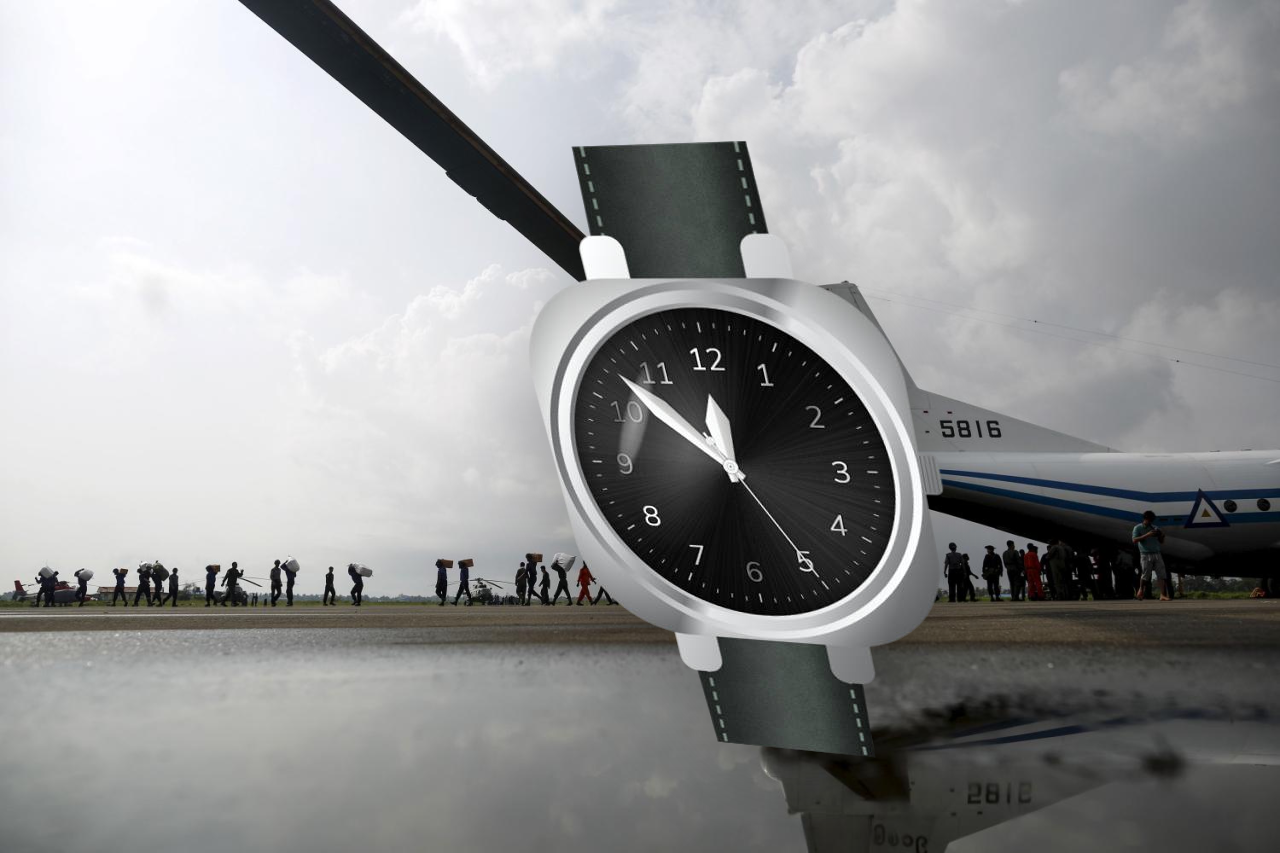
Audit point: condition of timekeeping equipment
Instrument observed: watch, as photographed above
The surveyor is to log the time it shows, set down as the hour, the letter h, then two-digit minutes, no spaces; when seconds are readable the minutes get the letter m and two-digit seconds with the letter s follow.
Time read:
11h52m25s
